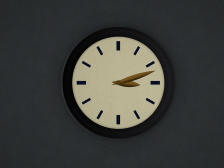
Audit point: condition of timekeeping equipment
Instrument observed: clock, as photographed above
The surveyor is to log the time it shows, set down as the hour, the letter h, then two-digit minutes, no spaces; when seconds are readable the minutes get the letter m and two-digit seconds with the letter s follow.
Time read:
3h12
